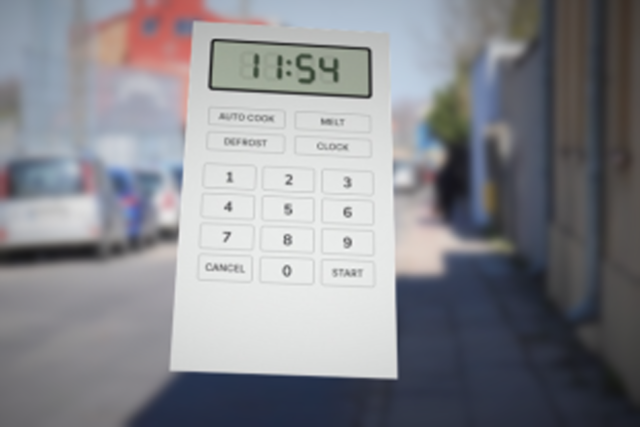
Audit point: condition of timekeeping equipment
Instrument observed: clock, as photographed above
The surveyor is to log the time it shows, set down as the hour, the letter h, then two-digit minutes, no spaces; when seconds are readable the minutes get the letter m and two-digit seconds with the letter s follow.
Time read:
11h54
